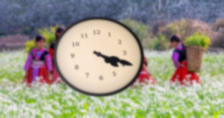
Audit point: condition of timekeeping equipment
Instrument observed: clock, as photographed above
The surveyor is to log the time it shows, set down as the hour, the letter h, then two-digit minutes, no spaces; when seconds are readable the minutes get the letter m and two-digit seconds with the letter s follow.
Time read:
4h19
